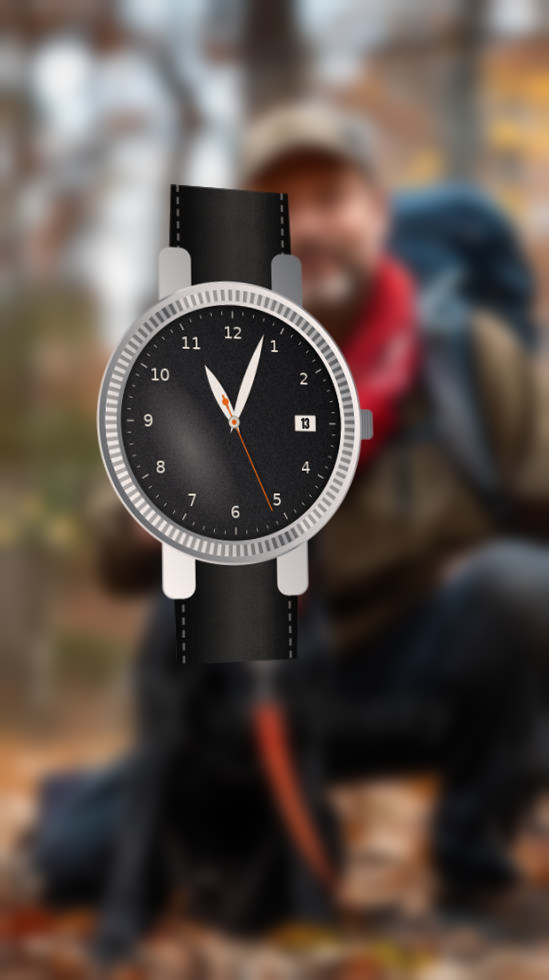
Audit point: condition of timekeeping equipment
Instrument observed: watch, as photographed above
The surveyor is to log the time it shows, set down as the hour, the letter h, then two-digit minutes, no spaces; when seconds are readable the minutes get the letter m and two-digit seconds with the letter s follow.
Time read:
11h03m26s
